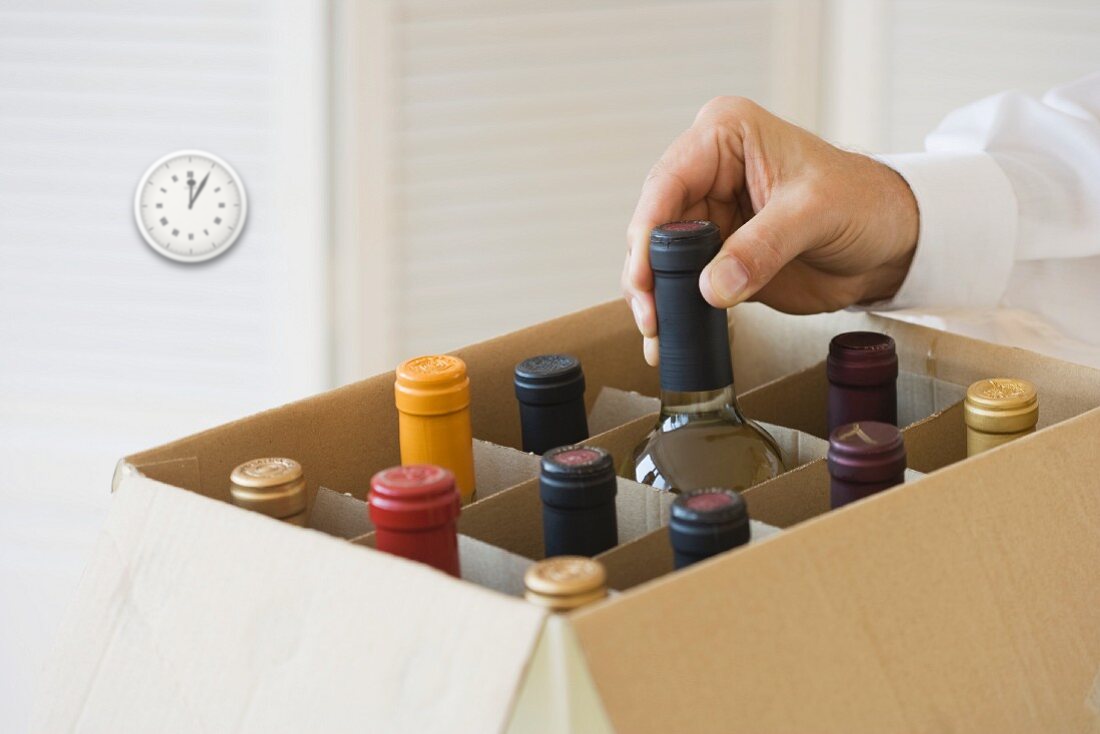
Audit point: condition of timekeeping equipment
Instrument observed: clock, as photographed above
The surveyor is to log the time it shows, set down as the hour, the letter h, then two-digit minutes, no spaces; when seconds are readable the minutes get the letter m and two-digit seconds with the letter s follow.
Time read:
12h05
